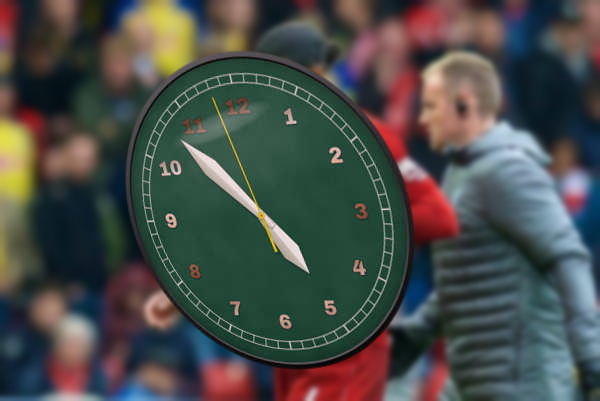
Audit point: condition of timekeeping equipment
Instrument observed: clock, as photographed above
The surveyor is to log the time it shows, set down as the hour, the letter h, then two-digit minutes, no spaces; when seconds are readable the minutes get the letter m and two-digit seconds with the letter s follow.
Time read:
4h52m58s
